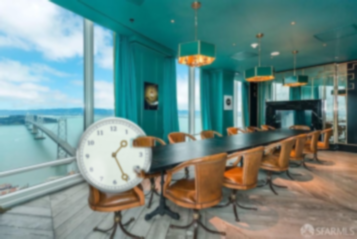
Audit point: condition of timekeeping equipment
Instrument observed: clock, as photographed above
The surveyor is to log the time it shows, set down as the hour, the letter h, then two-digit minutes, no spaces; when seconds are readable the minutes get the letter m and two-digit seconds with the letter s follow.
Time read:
1h26
